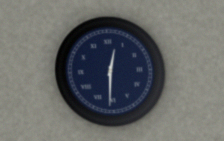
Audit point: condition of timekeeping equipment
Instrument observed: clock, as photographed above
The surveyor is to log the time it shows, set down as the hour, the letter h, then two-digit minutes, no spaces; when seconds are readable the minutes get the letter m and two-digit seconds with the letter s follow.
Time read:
12h31
